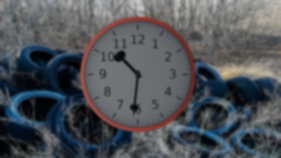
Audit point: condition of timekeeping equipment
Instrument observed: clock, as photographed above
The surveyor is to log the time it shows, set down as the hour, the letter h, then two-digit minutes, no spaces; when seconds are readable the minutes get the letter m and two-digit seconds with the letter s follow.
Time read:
10h31
